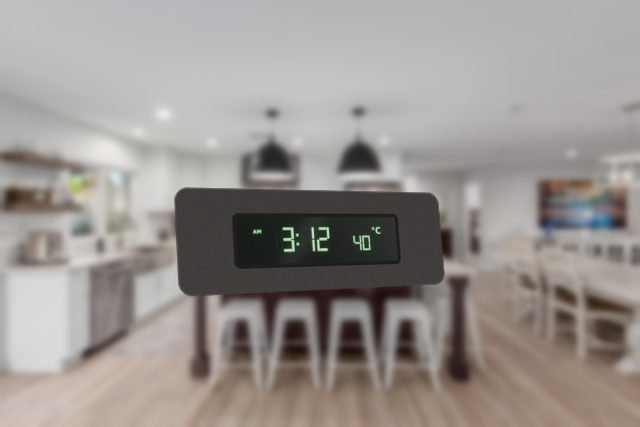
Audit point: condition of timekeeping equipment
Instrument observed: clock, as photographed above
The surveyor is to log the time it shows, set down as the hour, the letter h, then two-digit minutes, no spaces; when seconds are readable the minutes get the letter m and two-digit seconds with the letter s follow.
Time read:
3h12
